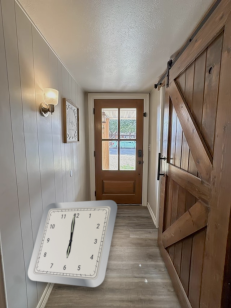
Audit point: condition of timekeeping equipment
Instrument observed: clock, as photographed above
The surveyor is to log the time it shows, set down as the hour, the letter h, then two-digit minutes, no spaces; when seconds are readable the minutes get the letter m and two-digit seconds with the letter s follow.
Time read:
5h59
